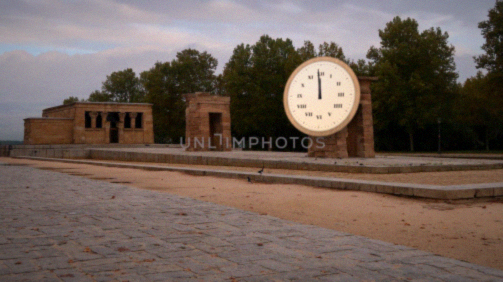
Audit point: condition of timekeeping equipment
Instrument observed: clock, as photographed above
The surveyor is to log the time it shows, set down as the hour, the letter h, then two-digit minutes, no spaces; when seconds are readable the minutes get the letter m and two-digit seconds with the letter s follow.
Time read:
11h59
